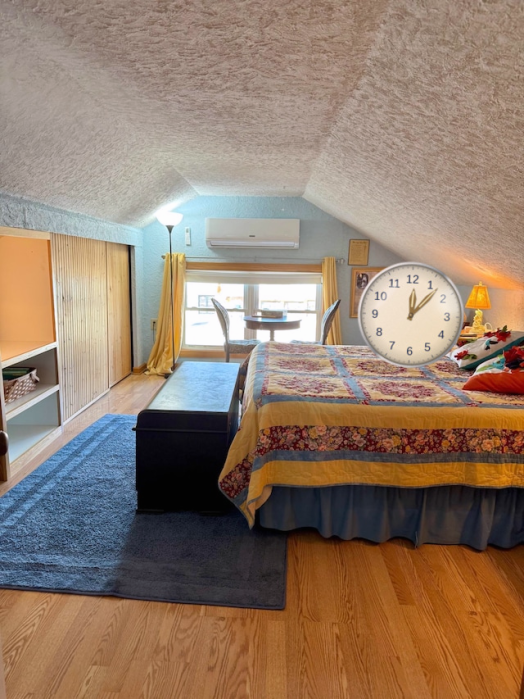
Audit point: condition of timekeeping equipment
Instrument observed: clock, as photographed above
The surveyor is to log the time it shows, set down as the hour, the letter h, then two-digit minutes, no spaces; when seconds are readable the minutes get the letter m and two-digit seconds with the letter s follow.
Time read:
12h07
